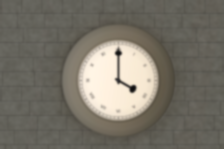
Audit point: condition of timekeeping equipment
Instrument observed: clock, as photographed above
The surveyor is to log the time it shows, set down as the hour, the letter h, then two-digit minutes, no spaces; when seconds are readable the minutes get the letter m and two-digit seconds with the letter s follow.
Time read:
4h00
